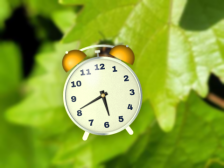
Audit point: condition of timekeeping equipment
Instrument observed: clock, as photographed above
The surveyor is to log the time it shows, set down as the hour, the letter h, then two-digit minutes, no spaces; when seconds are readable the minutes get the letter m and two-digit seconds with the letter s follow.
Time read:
5h41
